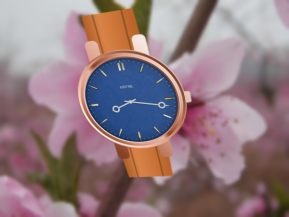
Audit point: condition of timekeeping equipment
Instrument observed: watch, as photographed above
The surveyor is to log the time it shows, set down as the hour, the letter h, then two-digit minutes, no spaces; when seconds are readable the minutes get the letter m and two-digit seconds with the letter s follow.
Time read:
8h17
